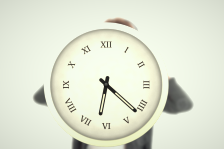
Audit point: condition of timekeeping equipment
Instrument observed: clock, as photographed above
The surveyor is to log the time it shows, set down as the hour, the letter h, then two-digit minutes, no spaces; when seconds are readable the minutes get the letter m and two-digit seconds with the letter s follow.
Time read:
6h22
